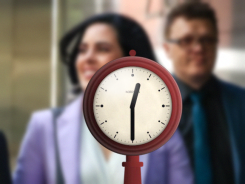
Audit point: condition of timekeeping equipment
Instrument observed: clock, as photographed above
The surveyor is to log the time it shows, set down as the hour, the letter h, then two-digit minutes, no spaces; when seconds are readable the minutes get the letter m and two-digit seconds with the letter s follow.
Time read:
12h30
